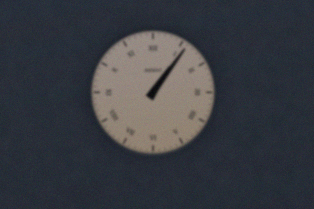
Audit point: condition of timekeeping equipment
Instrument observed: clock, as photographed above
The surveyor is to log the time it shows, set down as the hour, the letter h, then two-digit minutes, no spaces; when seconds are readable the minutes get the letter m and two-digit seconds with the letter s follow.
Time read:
1h06
